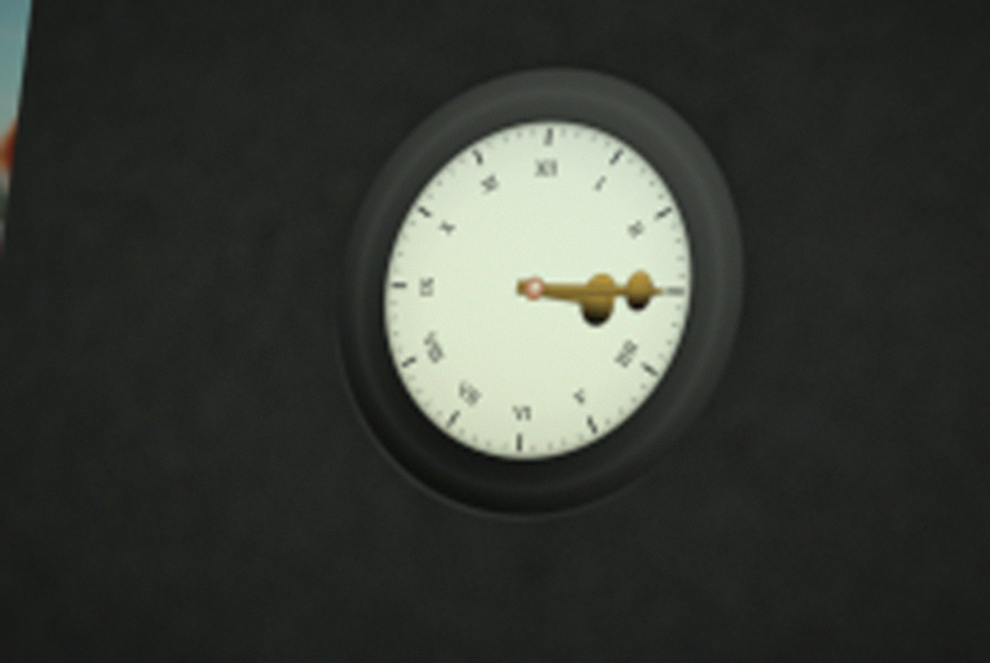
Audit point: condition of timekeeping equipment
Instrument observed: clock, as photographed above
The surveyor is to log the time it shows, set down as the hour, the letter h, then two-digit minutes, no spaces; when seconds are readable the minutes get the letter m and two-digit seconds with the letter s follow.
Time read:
3h15
